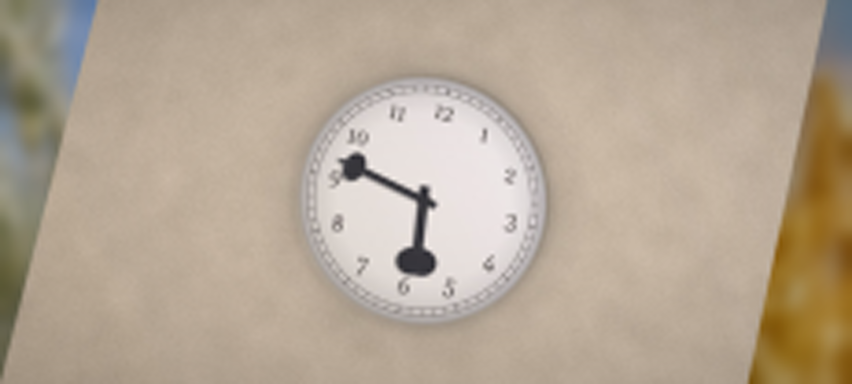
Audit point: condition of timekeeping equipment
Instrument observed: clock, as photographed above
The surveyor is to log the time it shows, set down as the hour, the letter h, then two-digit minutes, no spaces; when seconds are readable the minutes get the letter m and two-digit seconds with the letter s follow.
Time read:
5h47
